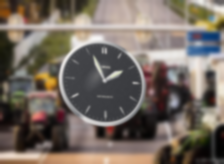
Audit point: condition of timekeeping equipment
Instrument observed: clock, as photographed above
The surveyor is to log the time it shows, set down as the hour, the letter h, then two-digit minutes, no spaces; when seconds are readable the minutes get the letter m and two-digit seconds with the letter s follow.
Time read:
1h56
